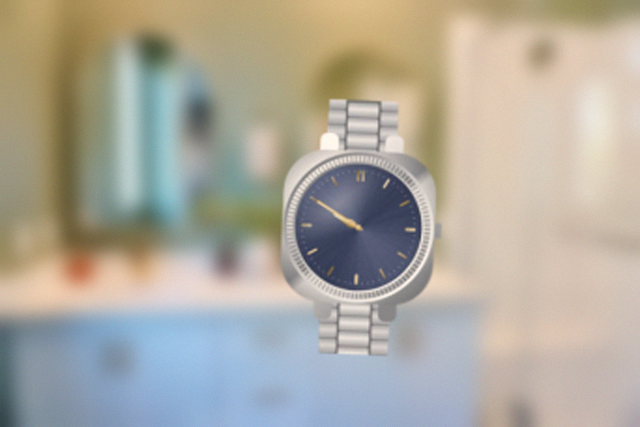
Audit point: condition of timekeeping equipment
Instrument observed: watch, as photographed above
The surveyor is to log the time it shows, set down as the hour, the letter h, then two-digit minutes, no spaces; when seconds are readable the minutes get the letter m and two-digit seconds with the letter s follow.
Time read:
9h50
